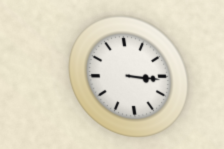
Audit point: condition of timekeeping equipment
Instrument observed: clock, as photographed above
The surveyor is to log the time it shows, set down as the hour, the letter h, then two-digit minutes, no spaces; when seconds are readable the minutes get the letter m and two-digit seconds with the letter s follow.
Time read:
3h16
